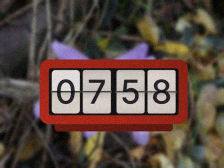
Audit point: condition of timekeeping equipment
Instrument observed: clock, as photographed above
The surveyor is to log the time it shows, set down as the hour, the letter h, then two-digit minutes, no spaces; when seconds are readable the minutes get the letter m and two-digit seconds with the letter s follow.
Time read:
7h58
